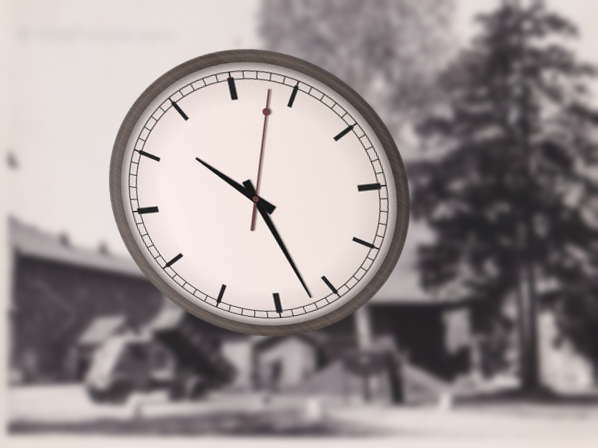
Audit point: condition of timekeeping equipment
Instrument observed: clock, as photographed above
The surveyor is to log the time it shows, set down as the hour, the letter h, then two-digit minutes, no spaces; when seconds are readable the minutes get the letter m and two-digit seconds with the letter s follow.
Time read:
10h27m03s
